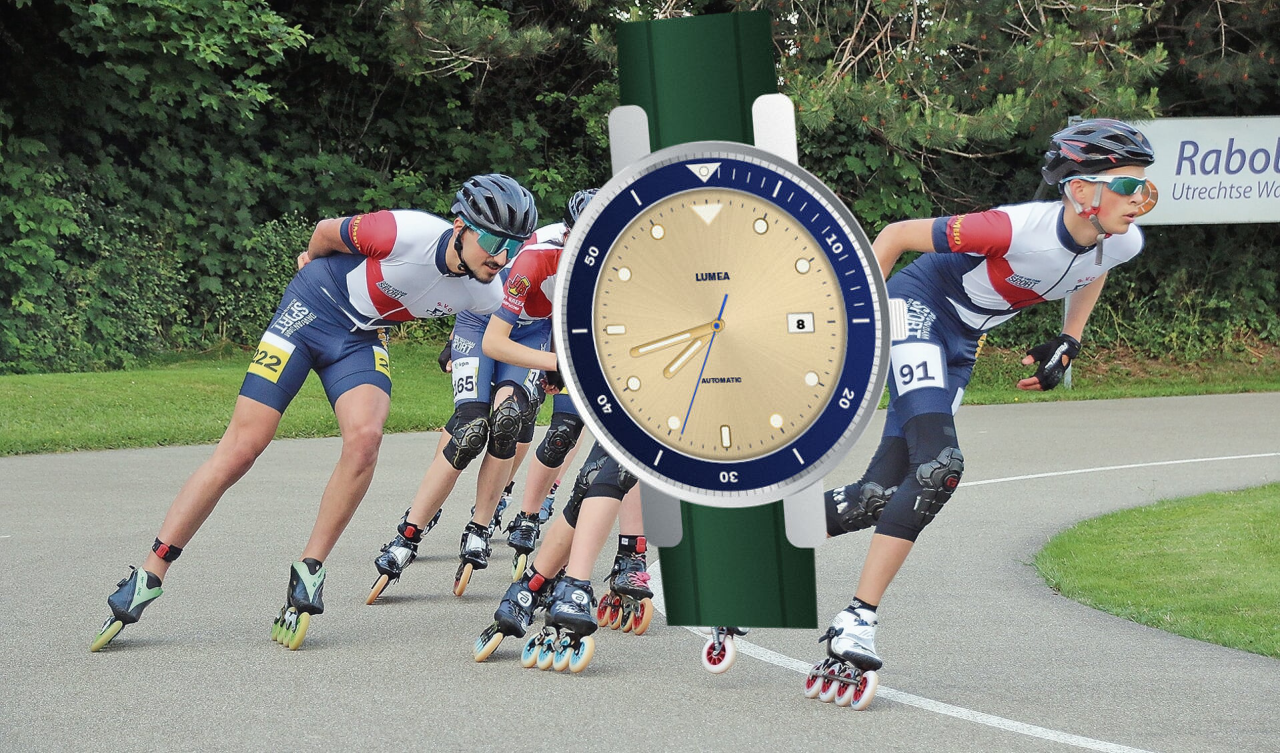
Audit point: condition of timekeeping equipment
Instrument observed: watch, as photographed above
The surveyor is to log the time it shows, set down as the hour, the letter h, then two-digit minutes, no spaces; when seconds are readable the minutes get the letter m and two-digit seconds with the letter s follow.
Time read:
7h42m34s
